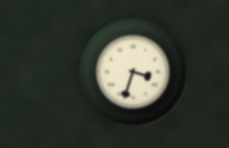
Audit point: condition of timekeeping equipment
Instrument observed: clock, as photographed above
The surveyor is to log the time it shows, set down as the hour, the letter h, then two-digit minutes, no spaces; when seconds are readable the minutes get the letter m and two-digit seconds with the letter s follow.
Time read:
3h33
